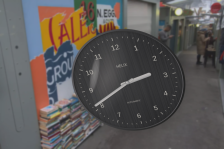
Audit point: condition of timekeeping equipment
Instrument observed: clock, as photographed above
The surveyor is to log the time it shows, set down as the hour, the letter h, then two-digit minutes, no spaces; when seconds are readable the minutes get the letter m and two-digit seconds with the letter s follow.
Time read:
2h41
